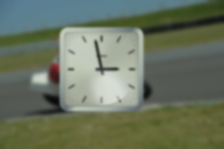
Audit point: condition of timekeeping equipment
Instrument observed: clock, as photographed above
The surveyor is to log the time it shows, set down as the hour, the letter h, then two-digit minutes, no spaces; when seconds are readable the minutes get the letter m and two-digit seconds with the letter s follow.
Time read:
2h58
